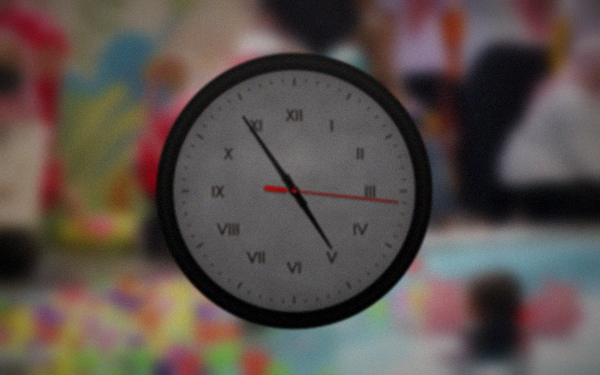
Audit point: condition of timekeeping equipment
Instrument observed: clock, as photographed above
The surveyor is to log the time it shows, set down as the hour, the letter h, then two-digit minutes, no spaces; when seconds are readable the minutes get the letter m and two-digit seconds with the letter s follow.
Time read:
4h54m16s
